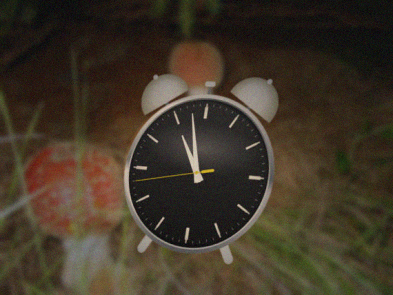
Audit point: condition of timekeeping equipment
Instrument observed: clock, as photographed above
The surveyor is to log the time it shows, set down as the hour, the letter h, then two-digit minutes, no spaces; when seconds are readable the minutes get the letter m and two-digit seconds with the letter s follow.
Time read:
10h57m43s
